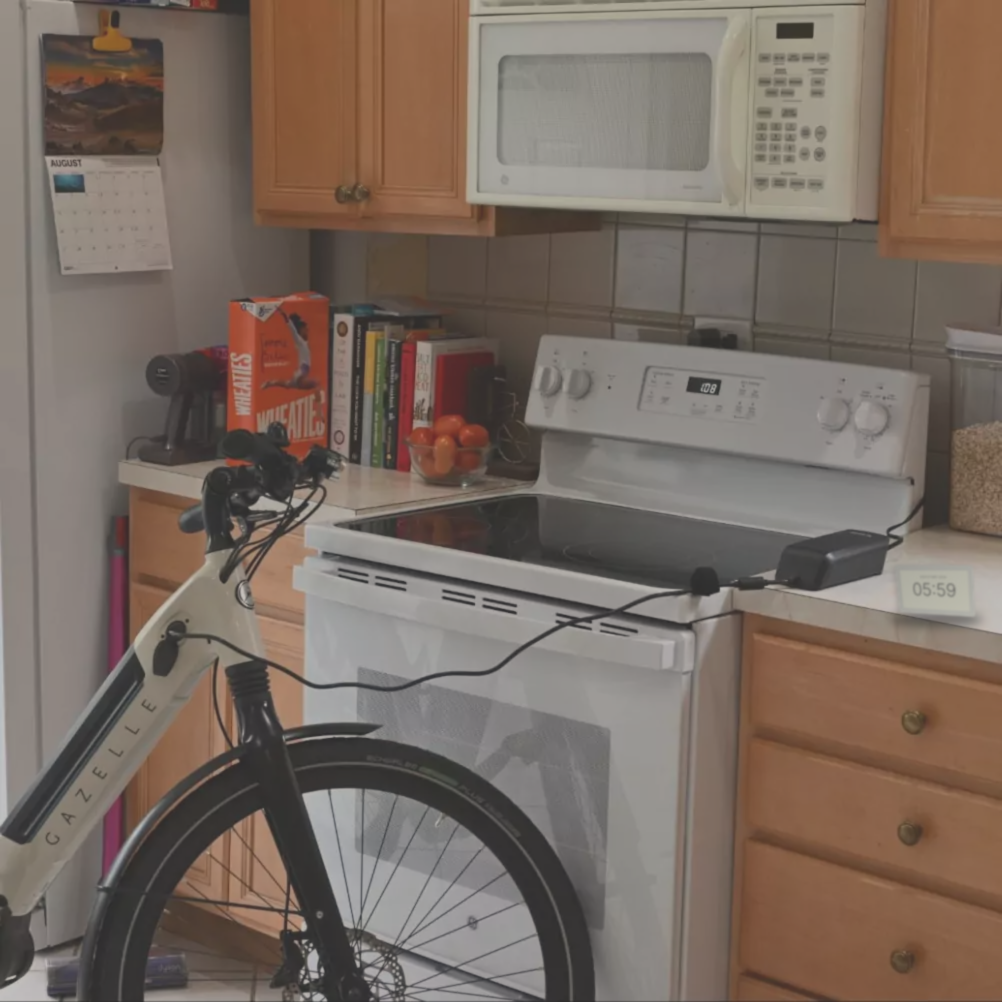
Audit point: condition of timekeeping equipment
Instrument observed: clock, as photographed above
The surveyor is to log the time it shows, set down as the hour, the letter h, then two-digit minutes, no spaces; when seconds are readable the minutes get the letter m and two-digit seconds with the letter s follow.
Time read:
5h59
